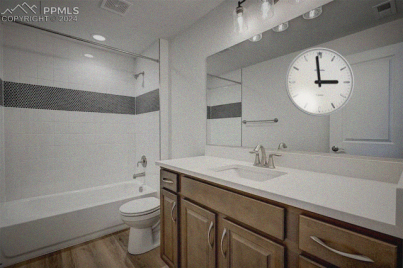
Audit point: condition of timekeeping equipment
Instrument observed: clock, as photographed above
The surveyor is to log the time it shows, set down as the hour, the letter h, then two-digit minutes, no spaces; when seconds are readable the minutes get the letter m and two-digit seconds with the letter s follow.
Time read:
2h59
